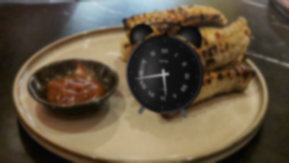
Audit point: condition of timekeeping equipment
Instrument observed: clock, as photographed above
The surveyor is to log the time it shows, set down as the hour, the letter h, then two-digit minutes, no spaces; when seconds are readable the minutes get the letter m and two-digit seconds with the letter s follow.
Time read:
5h43
